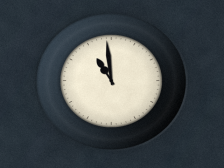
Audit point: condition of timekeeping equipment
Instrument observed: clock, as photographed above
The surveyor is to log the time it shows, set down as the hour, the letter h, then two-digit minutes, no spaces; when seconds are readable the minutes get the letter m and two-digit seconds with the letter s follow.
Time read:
10h59
